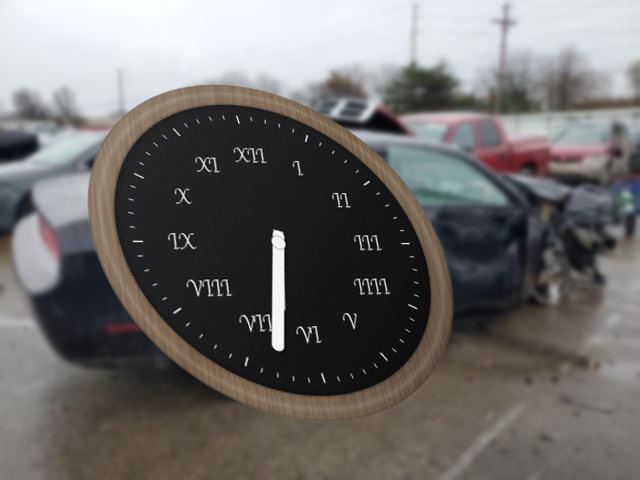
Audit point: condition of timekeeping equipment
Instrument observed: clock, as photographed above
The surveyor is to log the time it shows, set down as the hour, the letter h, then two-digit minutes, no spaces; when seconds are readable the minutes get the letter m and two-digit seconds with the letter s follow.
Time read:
6h33
